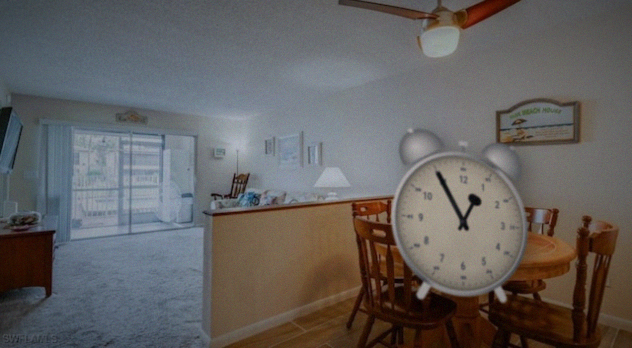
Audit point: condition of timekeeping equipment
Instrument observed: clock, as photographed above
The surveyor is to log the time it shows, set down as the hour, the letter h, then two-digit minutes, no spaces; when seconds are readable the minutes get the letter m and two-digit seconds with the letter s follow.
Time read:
12h55
